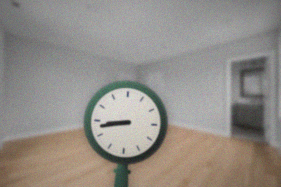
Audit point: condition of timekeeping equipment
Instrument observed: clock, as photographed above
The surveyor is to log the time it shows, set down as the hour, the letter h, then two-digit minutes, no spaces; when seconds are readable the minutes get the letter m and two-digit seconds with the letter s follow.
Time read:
8h43
